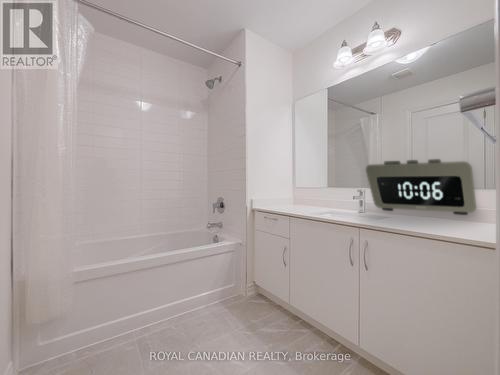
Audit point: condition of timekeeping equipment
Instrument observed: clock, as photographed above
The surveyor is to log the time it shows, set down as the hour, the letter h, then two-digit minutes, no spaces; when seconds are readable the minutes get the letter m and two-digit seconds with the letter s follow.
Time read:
10h06
